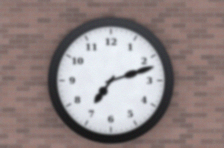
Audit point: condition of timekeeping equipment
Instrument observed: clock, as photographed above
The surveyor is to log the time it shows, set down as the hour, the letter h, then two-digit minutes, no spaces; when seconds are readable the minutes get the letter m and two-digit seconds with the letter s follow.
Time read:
7h12
